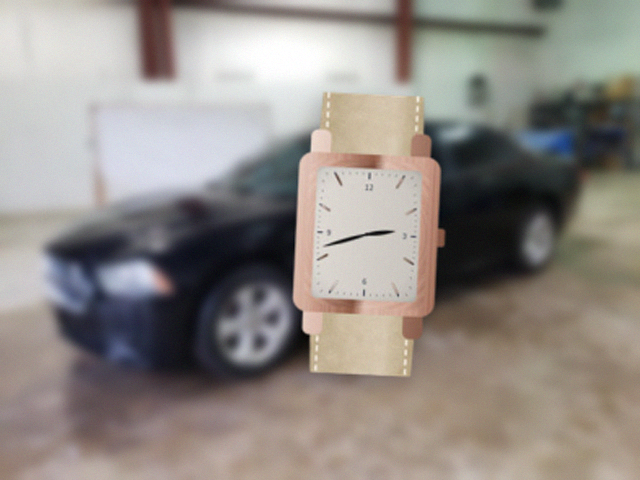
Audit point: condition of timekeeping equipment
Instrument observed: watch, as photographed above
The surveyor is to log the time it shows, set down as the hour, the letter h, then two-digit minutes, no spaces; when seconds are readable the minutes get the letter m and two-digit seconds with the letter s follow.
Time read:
2h42
